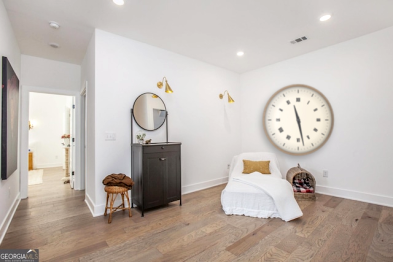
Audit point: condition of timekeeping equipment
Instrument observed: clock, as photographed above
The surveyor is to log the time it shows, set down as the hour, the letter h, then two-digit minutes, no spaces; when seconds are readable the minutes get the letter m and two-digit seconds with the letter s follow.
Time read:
11h28
